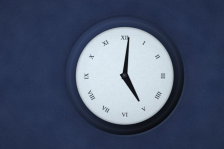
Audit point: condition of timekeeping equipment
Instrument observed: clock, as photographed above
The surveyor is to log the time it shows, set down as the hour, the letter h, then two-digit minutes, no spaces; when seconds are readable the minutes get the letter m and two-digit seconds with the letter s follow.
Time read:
5h01
